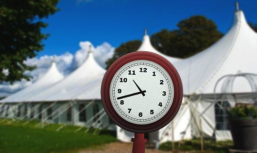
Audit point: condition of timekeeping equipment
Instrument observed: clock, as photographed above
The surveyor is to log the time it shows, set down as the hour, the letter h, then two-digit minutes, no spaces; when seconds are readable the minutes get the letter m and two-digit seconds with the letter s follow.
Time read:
10h42
